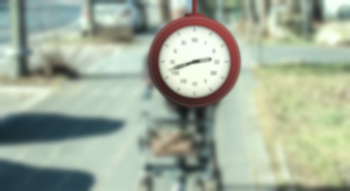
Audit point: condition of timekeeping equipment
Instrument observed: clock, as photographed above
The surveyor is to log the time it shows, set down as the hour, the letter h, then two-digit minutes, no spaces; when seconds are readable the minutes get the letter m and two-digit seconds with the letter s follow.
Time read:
2h42
